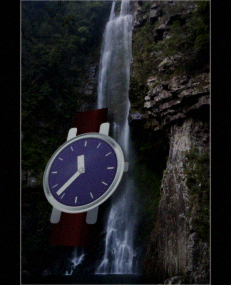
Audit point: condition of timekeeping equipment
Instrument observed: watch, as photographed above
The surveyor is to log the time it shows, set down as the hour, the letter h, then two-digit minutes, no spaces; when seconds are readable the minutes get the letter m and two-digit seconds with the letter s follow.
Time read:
11h37
